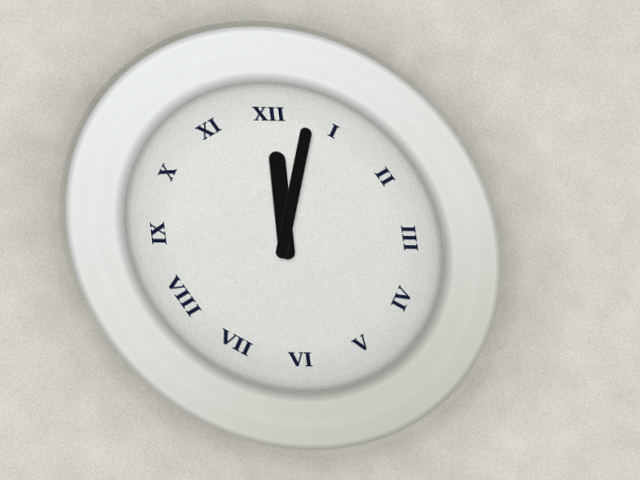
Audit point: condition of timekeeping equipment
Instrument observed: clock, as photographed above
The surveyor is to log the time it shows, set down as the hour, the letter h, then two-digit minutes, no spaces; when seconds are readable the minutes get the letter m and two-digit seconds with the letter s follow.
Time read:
12h03
